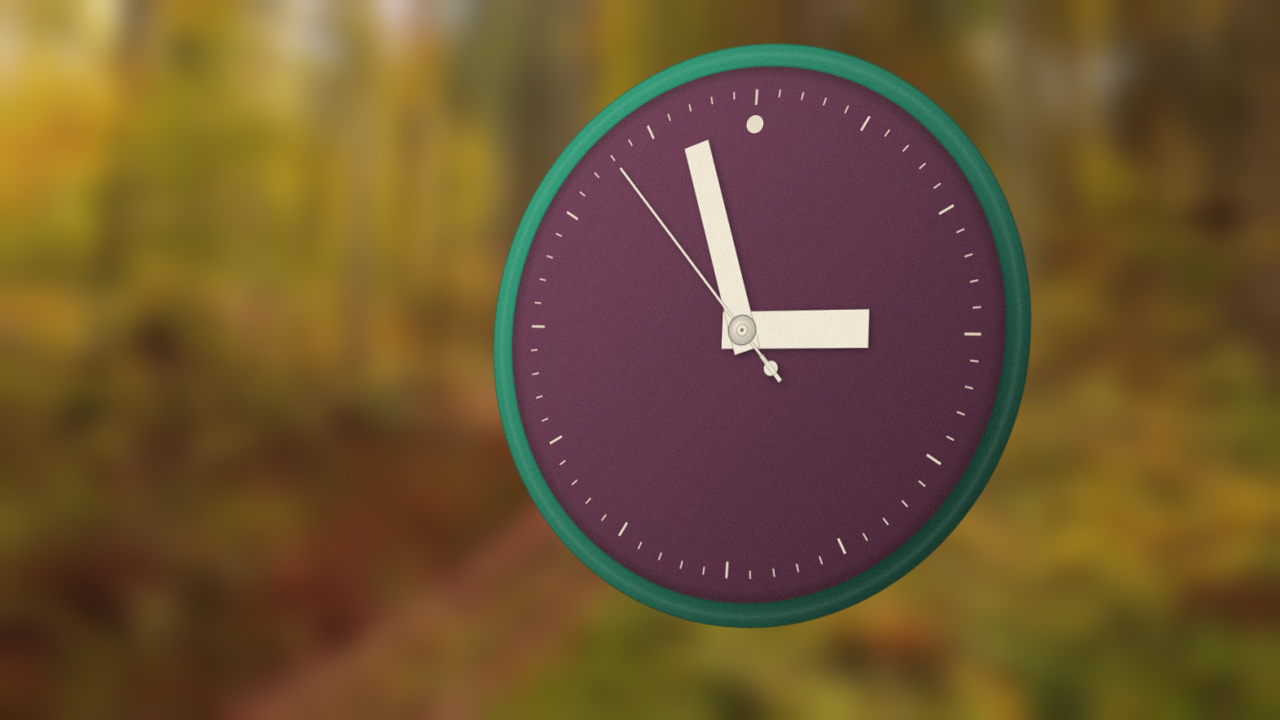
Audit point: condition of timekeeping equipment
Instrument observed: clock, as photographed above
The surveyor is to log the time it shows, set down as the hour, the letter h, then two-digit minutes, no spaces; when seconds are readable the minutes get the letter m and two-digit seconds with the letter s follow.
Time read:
2h56m53s
